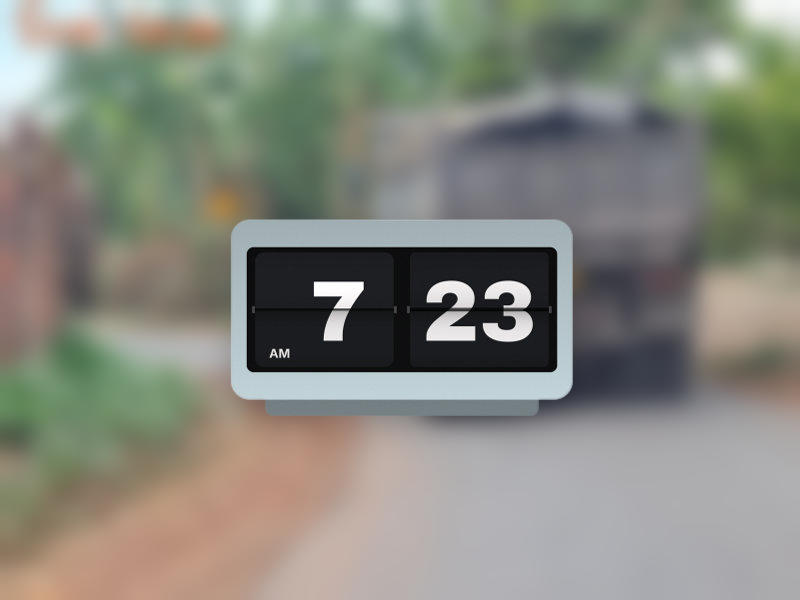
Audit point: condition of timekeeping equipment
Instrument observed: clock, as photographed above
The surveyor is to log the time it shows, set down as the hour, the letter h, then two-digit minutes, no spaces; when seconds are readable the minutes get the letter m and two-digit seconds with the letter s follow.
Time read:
7h23
